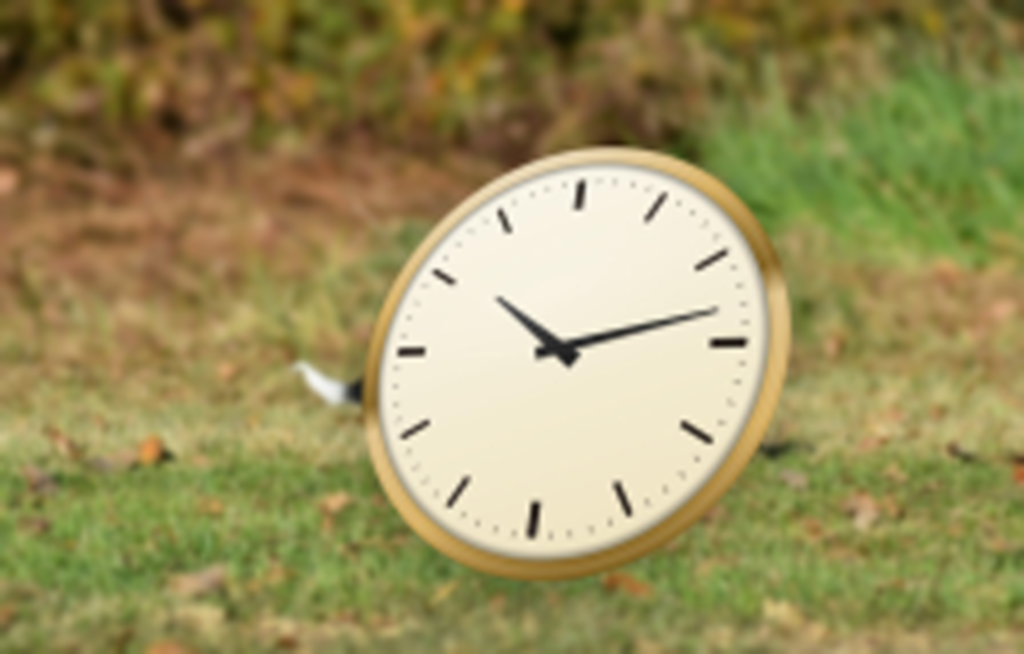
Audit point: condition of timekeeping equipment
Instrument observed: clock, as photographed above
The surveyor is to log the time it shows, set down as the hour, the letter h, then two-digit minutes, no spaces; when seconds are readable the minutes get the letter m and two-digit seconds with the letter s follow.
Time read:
10h13
